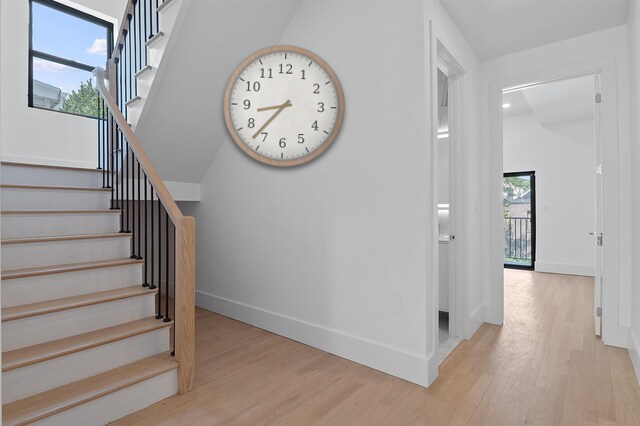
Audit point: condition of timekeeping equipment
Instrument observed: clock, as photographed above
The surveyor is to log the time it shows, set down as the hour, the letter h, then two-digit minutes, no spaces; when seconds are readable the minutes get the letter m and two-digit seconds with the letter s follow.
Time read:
8h37
